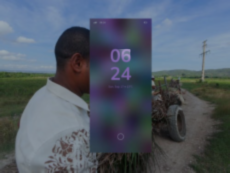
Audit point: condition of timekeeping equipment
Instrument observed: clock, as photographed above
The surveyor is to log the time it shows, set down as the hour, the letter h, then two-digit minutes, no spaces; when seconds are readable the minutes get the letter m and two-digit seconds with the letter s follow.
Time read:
6h24
